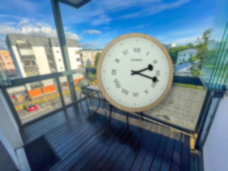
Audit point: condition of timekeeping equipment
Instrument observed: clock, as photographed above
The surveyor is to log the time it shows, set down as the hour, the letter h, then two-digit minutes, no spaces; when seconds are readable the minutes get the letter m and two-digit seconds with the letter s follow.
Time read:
2h18
